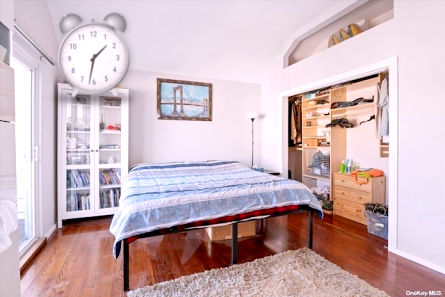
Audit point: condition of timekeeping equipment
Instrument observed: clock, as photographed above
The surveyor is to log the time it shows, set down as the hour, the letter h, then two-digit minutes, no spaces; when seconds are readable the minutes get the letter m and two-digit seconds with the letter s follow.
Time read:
1h32
